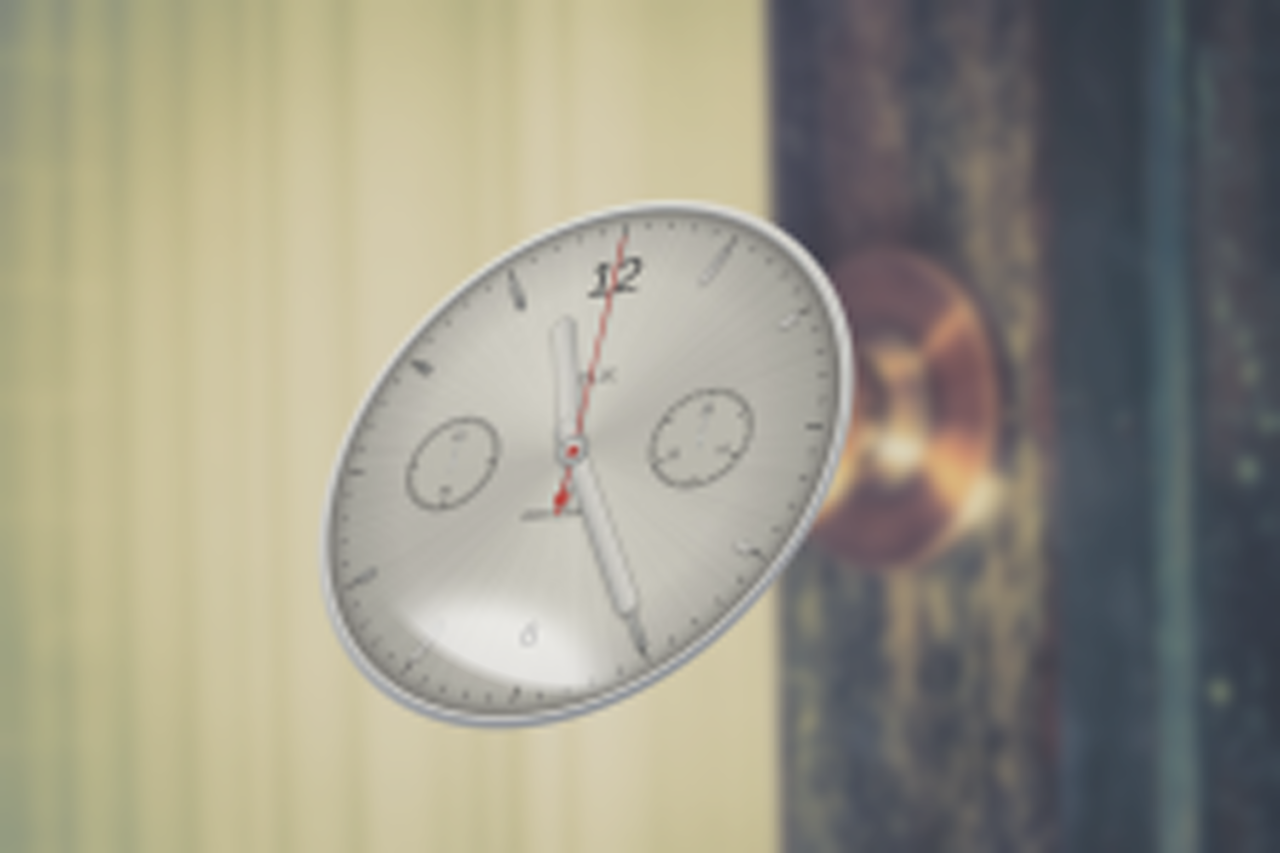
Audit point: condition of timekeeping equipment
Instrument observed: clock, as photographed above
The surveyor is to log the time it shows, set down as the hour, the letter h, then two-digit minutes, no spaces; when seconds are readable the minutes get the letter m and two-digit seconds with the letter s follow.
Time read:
11h25
